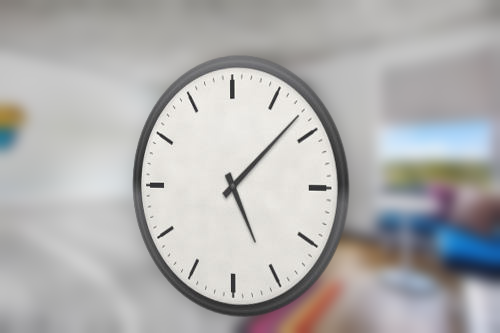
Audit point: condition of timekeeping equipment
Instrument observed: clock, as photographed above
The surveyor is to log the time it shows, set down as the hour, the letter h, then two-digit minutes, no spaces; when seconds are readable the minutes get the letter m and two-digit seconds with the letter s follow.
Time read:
5h08
